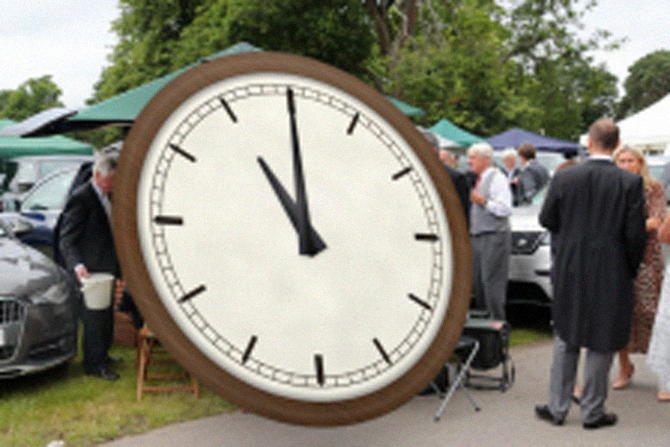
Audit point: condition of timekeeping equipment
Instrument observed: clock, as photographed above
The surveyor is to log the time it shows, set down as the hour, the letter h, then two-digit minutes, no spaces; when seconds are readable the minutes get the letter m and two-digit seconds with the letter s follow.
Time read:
11h00
